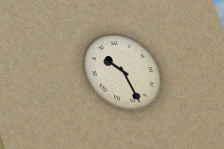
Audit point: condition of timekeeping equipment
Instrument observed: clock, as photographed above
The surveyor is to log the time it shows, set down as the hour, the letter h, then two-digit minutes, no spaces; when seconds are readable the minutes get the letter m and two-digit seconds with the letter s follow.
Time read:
10h28
